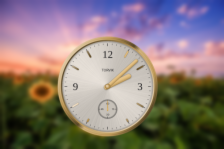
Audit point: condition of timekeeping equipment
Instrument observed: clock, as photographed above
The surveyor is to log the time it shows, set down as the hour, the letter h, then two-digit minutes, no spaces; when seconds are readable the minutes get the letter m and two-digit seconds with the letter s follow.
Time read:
2h08
